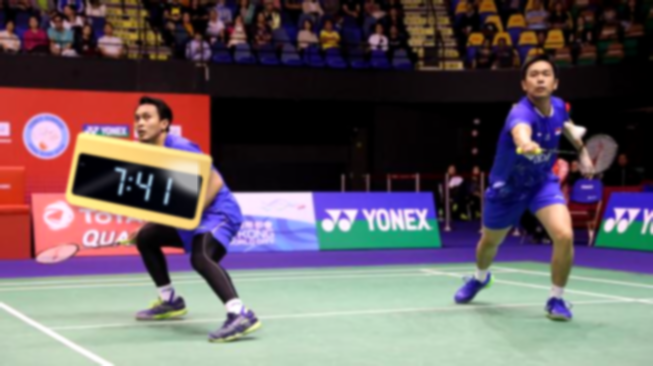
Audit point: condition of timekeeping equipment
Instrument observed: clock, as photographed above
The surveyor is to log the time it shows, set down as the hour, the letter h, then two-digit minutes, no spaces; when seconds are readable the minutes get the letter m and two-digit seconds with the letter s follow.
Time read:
7h41
